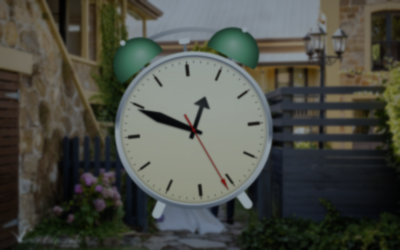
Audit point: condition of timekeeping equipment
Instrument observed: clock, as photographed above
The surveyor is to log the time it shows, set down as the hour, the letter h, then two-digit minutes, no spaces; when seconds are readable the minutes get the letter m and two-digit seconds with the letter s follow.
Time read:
12h49m26s
